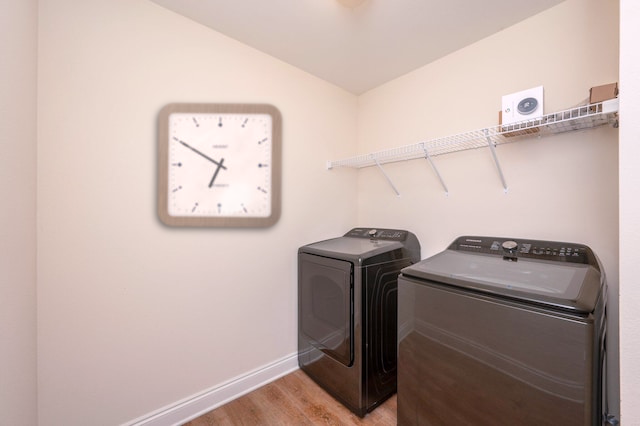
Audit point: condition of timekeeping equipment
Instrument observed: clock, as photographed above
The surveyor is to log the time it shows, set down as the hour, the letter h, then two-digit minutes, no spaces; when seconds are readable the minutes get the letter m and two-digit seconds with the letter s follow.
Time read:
6h50
